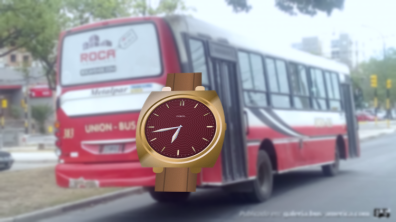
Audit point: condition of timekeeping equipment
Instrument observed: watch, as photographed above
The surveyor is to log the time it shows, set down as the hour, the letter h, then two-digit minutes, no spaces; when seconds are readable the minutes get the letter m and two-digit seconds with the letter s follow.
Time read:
6h43
